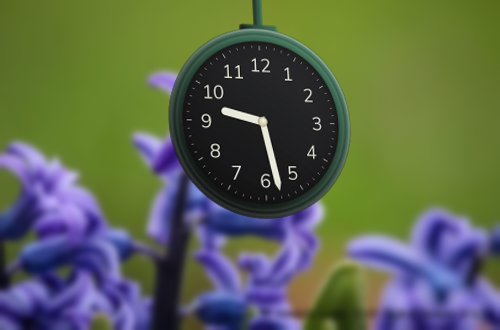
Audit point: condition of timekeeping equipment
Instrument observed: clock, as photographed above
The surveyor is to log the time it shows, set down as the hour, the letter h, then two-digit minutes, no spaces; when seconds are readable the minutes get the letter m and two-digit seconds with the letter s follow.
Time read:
9h28
